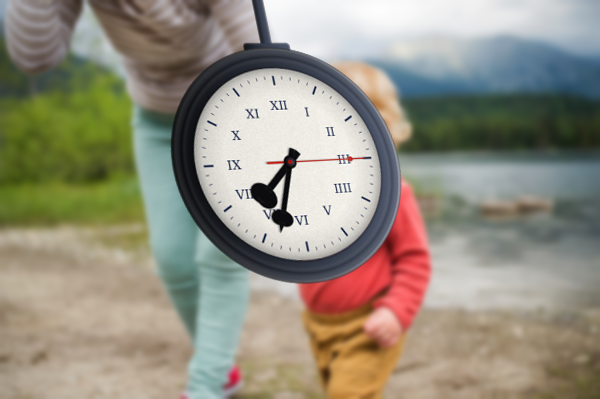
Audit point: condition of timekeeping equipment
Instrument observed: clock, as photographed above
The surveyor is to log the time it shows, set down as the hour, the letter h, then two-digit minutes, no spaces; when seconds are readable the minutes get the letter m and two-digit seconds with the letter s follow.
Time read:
7h33m15s
